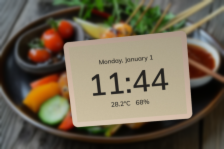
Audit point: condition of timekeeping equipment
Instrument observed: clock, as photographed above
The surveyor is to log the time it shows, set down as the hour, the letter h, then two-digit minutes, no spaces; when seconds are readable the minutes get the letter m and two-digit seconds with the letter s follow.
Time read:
11h44
